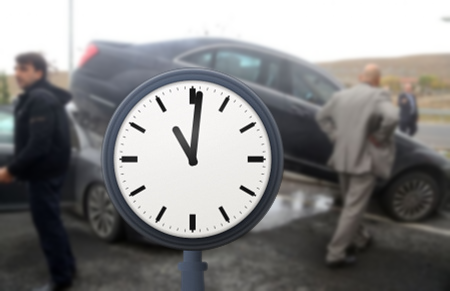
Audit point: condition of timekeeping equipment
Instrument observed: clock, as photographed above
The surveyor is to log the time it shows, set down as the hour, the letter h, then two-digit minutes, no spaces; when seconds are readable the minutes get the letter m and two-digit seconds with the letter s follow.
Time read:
11h01
